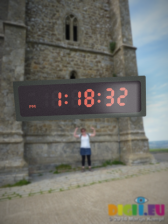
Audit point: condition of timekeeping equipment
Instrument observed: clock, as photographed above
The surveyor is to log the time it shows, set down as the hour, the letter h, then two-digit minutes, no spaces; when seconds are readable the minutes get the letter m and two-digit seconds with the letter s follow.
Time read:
1h18m32s
